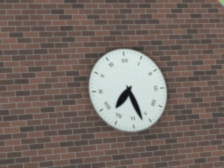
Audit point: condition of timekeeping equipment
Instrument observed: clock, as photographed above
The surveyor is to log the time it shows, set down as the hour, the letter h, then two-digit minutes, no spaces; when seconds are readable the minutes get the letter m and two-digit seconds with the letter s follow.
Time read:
7h27
